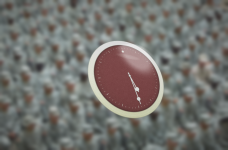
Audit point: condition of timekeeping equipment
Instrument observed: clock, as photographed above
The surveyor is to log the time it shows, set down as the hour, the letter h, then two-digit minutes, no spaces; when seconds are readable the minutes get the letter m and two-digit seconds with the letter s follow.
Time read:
5h29
